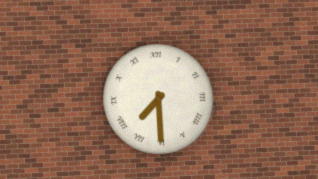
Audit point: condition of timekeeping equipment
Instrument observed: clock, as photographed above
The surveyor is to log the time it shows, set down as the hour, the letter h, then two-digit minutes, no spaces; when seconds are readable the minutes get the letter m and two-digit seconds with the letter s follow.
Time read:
7h30
